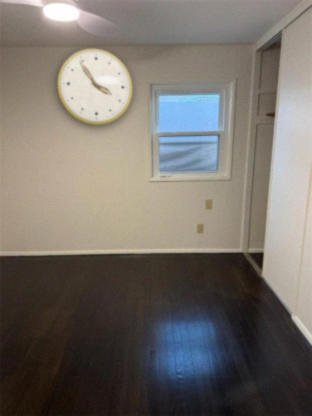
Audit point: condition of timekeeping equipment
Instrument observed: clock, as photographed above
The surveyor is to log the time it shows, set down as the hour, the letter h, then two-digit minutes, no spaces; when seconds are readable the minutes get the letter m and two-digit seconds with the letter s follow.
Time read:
3h54
